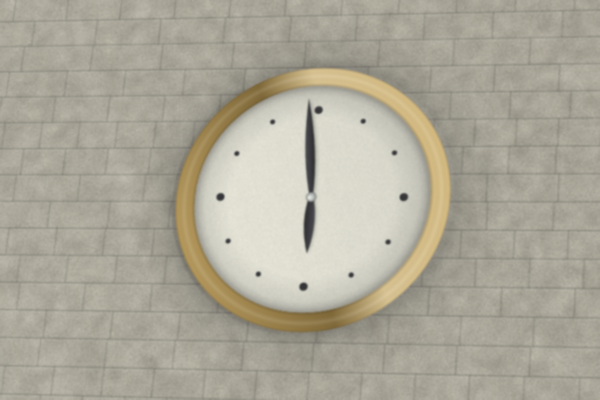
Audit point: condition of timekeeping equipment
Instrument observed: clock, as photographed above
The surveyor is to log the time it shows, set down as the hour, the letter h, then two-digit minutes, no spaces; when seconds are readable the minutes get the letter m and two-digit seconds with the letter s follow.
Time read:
5h59
